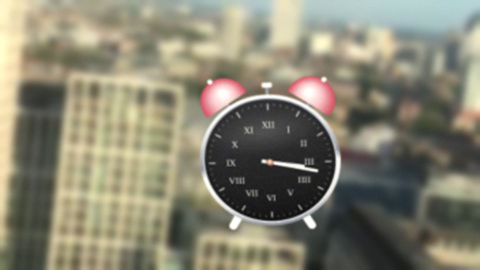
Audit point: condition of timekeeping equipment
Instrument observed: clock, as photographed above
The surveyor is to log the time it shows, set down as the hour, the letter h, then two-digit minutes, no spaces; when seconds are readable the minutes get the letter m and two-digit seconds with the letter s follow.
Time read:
3h17
